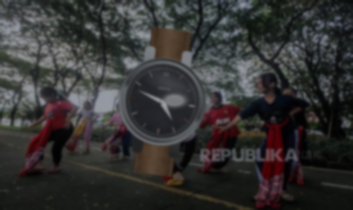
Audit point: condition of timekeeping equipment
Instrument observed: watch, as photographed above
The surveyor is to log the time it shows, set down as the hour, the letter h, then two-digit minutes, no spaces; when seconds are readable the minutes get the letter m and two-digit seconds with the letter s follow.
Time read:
4h48
